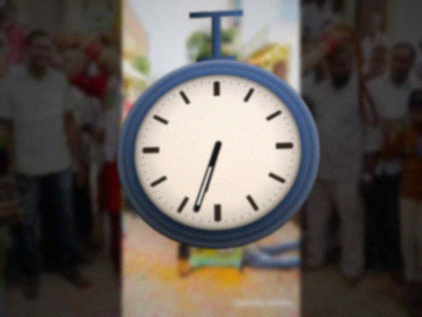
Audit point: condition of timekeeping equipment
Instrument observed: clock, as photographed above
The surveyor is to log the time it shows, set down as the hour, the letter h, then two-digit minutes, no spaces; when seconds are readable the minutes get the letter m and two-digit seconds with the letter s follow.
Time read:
6h33
